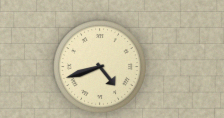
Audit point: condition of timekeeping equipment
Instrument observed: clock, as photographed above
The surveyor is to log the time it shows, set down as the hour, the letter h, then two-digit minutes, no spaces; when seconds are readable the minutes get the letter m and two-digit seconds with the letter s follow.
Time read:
4h42
